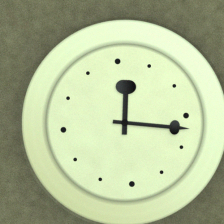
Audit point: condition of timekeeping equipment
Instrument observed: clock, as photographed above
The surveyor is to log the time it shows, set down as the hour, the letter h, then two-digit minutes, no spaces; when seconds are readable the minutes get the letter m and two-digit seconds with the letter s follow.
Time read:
12h17
